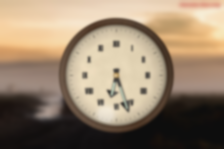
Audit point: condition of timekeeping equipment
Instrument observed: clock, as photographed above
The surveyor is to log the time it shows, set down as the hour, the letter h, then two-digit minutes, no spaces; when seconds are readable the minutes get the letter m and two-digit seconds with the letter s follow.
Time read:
6h27
